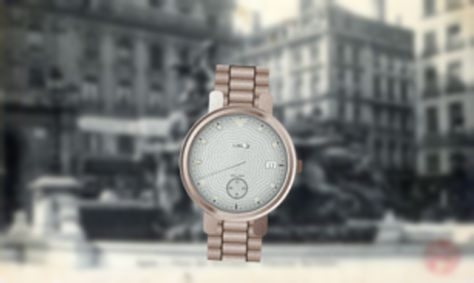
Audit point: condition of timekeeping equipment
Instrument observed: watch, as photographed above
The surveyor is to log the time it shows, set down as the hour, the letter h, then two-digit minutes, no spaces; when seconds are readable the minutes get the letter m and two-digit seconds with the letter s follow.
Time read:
12h41
